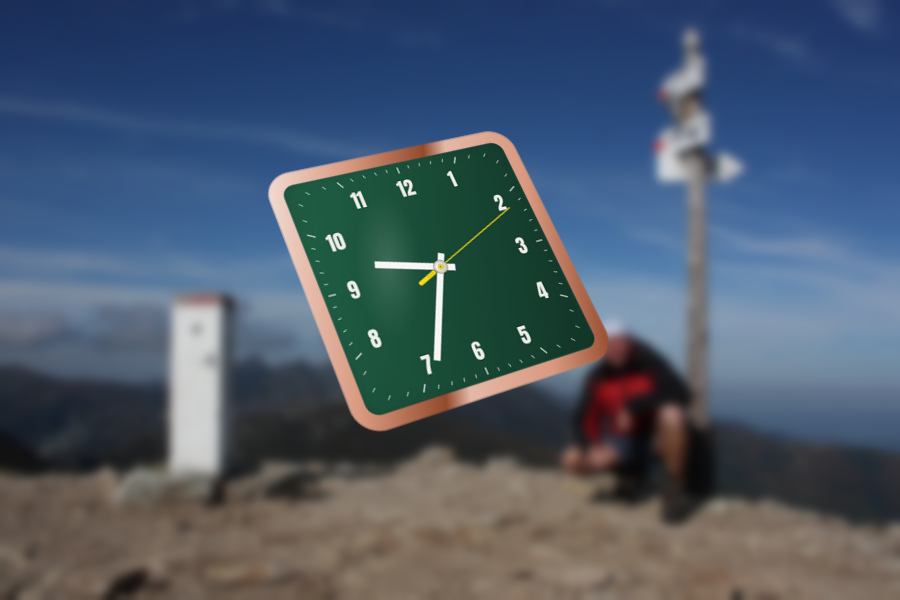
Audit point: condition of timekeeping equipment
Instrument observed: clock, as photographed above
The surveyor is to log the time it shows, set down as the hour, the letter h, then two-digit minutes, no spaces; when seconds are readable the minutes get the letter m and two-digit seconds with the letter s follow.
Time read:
9h34m11s
